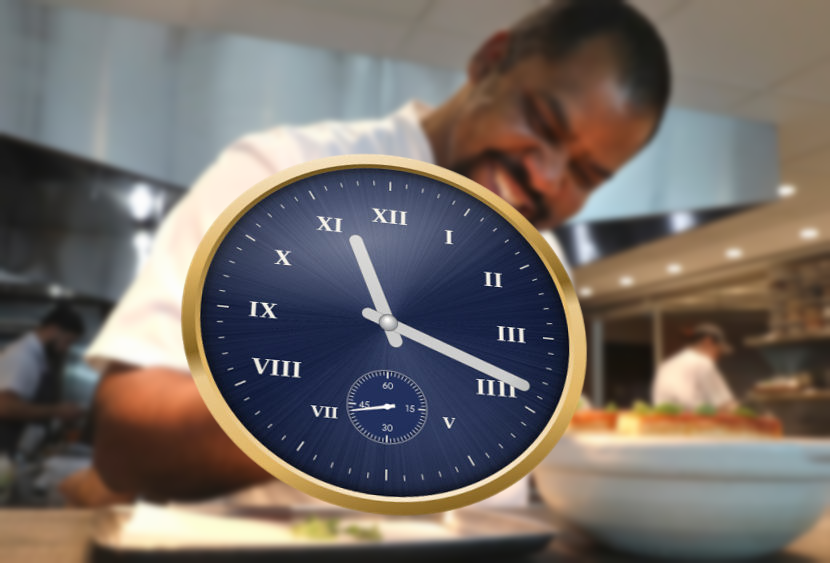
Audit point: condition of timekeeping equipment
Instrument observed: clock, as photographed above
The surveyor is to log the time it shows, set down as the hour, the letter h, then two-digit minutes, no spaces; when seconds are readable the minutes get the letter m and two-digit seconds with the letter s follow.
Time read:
11h18m43s
